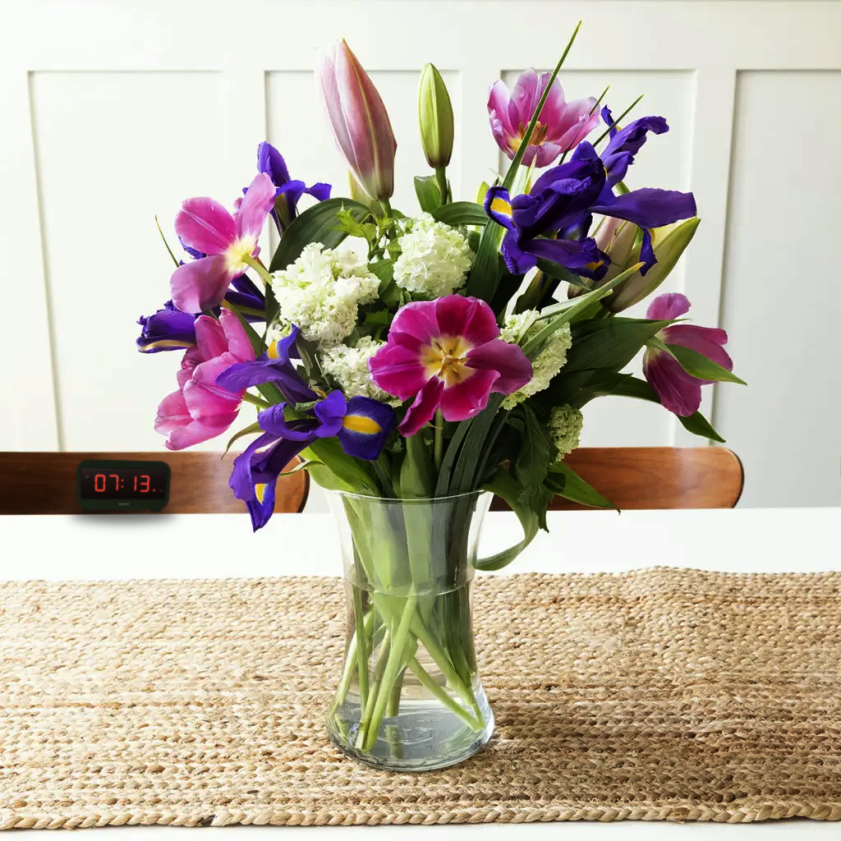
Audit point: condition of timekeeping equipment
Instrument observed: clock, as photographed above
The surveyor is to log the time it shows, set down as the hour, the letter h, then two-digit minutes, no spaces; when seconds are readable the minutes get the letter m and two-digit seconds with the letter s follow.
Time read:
7h13
